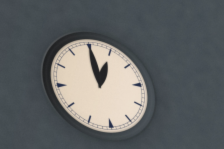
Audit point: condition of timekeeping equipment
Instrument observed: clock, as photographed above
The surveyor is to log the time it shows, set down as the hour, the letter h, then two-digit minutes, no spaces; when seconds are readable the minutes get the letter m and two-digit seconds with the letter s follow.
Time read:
1h00
